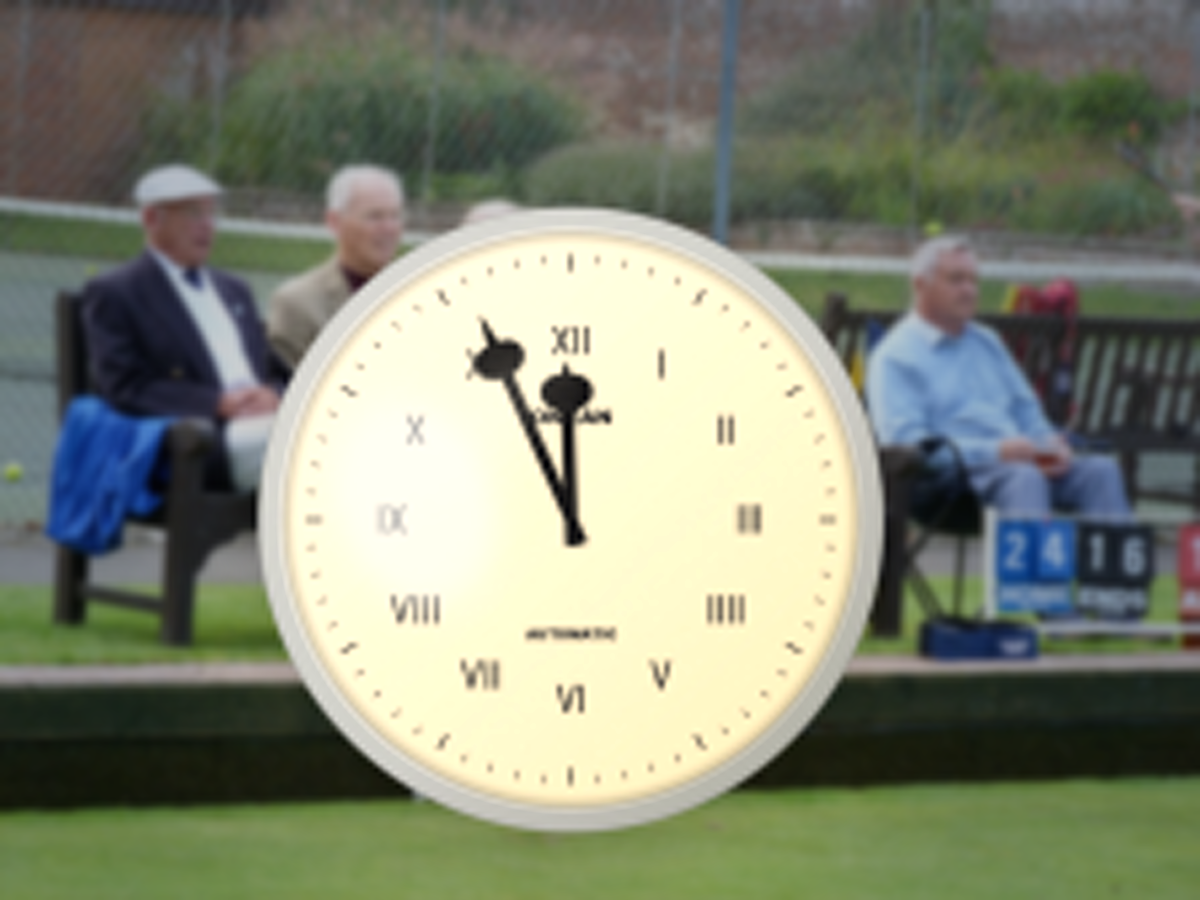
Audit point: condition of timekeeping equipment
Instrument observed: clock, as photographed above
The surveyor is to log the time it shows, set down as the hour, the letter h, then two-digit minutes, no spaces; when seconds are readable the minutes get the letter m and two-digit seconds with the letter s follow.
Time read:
11h56
